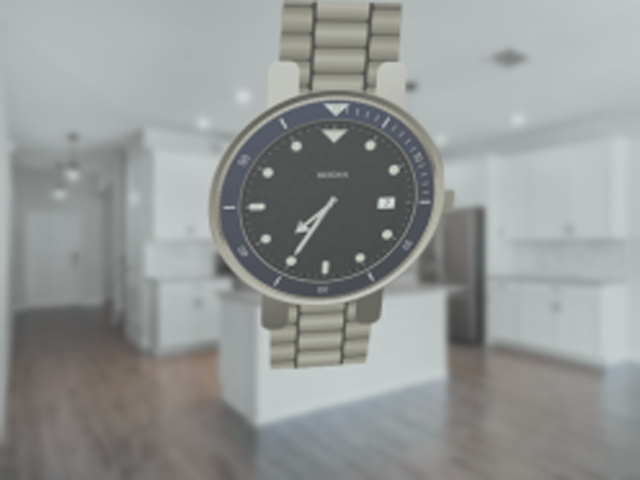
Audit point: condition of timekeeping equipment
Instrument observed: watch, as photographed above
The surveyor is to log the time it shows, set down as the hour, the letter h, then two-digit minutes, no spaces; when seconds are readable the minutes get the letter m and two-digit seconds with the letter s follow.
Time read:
7h35
